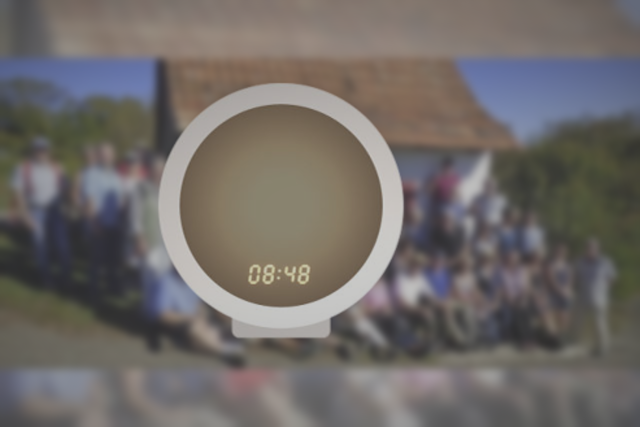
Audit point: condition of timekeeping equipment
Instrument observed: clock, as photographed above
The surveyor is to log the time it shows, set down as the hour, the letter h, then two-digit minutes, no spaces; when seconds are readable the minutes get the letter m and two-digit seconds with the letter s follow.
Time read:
8h48
